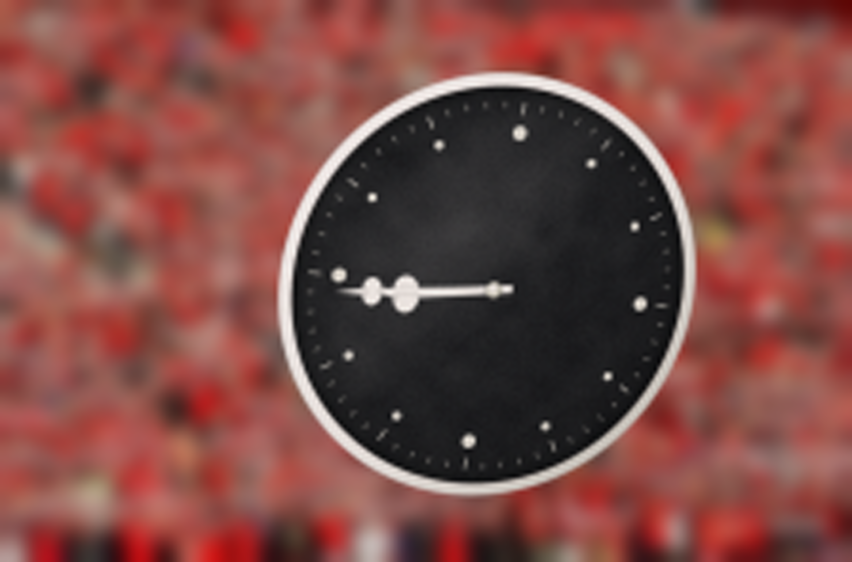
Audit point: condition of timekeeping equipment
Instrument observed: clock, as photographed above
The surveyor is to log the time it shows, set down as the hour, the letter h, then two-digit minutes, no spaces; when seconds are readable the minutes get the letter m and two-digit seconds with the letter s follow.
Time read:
8h44
